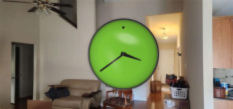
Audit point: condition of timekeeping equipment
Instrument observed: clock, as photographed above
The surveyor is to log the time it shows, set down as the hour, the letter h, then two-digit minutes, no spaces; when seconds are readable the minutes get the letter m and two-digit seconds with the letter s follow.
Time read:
3h39
